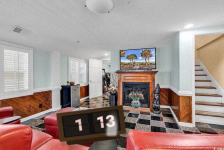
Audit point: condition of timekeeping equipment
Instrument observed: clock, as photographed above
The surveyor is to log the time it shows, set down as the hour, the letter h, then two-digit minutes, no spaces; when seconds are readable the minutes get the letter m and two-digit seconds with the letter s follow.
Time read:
1h13
